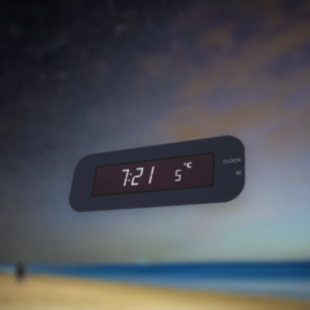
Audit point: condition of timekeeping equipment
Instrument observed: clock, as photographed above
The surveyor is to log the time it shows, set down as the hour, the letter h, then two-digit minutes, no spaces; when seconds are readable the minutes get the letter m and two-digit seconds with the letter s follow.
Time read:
7h21
